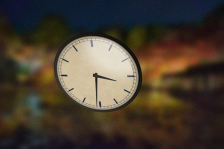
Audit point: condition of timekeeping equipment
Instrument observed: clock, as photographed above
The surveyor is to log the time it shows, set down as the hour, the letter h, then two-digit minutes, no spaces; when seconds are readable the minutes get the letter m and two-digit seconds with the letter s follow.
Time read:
3h31
